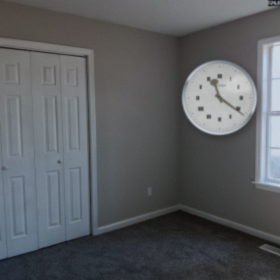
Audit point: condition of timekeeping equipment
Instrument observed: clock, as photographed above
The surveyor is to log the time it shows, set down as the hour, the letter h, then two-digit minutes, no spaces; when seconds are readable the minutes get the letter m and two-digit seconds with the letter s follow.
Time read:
11h21
